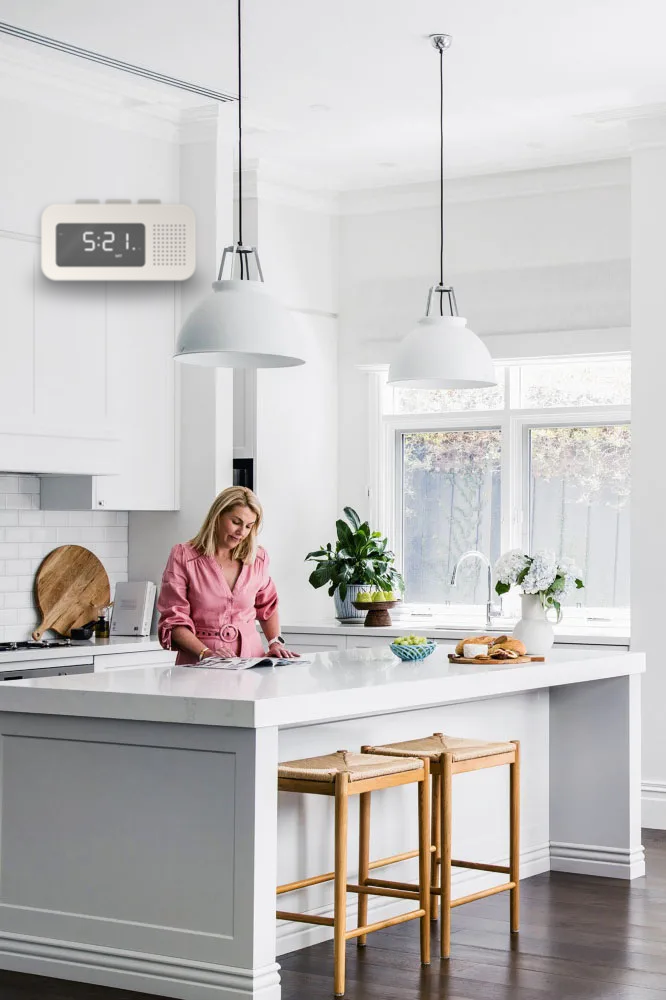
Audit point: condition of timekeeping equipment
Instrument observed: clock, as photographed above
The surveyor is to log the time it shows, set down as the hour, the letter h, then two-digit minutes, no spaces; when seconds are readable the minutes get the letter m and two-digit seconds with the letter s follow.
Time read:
5h21
